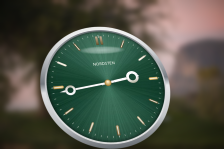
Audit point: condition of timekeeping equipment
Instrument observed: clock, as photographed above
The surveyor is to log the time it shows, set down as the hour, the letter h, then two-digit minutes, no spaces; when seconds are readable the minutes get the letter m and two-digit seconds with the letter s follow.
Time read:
2h44
